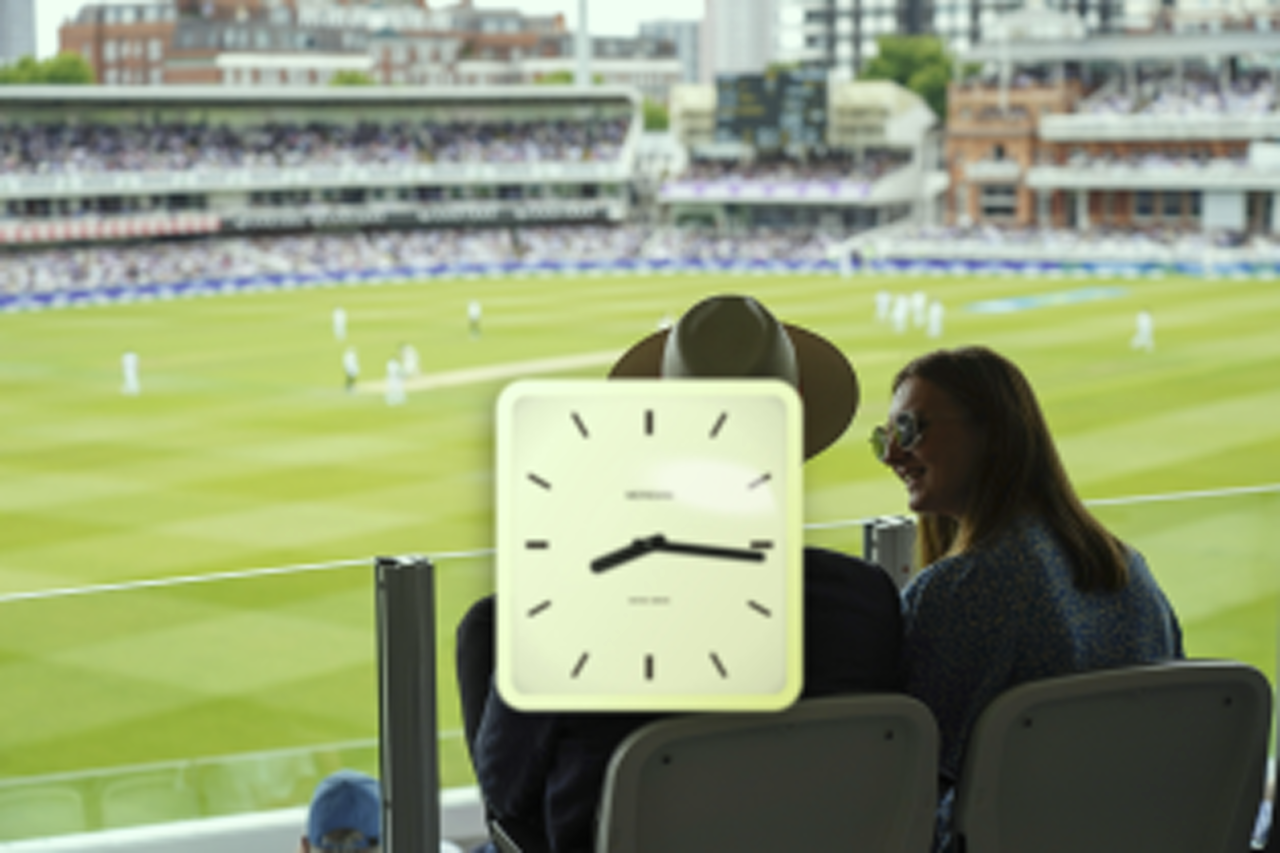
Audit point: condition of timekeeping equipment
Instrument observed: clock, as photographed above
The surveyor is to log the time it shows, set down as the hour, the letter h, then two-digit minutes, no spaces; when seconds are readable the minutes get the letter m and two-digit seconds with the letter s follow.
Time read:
8h16
